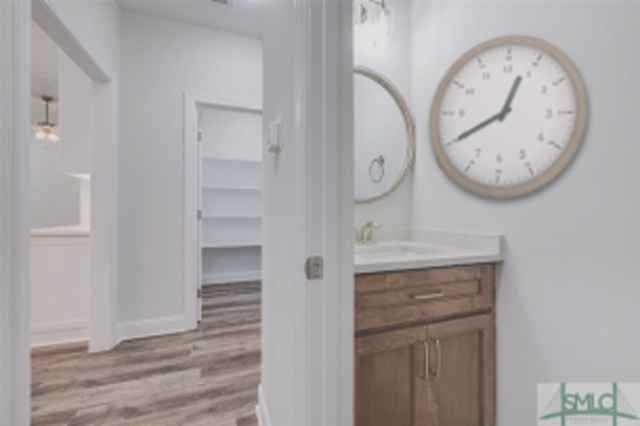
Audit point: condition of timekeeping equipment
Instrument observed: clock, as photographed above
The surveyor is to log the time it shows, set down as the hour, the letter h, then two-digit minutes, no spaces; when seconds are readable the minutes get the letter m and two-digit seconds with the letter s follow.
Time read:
12h40
